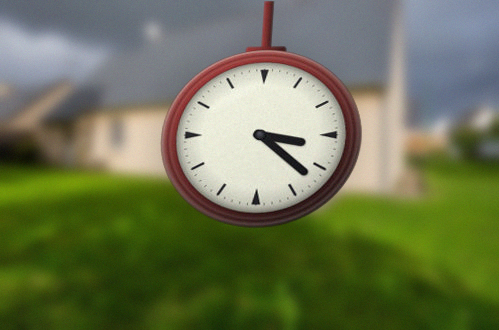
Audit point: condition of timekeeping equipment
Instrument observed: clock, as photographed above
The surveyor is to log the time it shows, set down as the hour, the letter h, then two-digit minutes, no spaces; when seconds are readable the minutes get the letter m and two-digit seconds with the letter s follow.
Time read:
3h22
